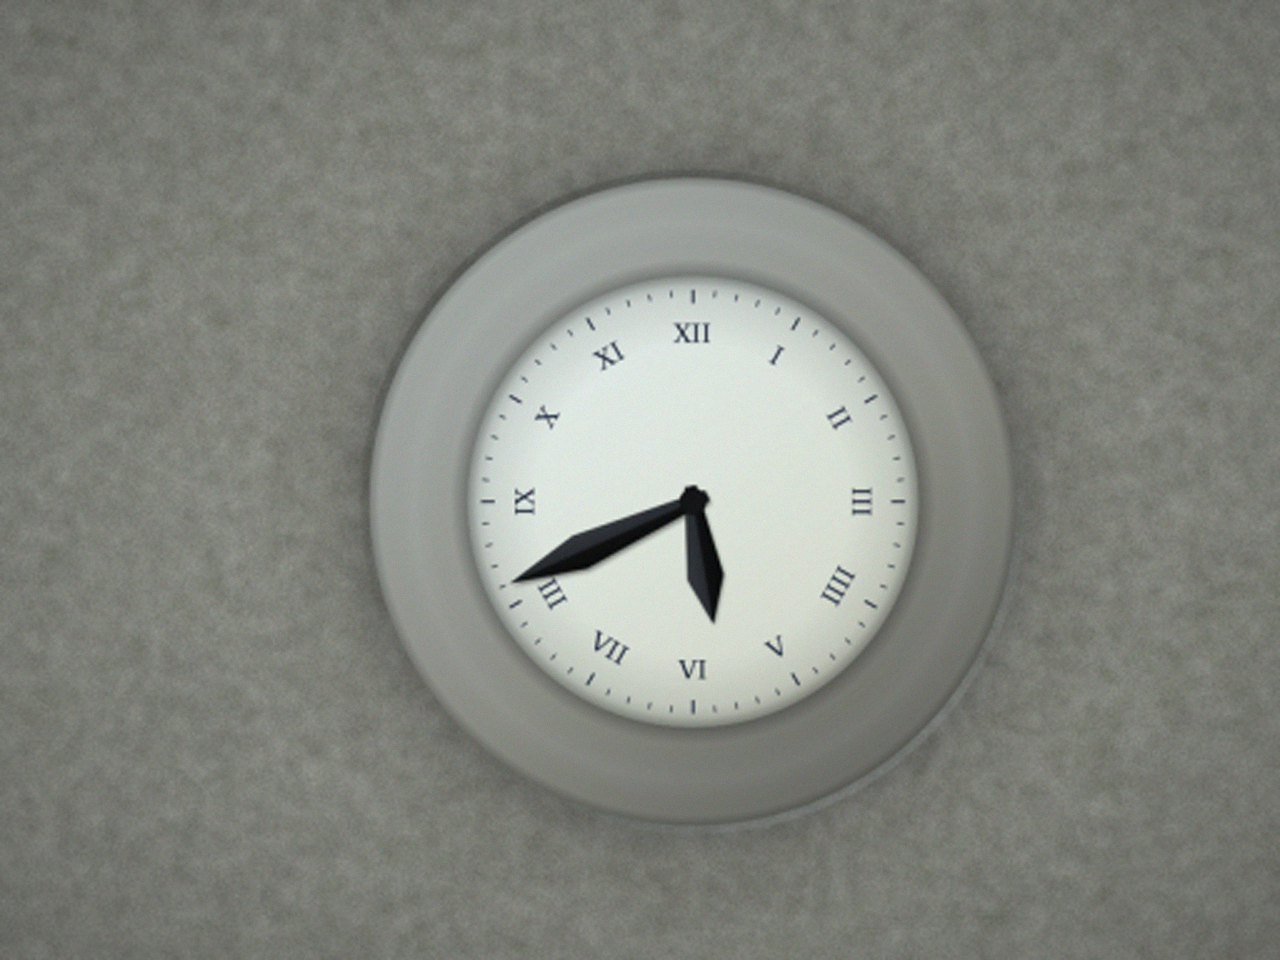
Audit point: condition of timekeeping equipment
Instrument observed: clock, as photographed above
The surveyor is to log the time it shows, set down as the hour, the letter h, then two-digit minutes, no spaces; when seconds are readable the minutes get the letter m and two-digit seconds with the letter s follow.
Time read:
5h41
